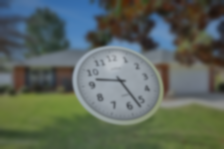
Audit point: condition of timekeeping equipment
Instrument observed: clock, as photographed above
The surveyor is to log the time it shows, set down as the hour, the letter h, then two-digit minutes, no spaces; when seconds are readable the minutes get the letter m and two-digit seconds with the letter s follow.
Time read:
9h27
